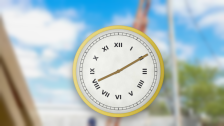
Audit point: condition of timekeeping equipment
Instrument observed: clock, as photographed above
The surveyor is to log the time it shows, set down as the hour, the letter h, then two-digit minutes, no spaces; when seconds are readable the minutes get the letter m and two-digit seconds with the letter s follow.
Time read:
8h10
